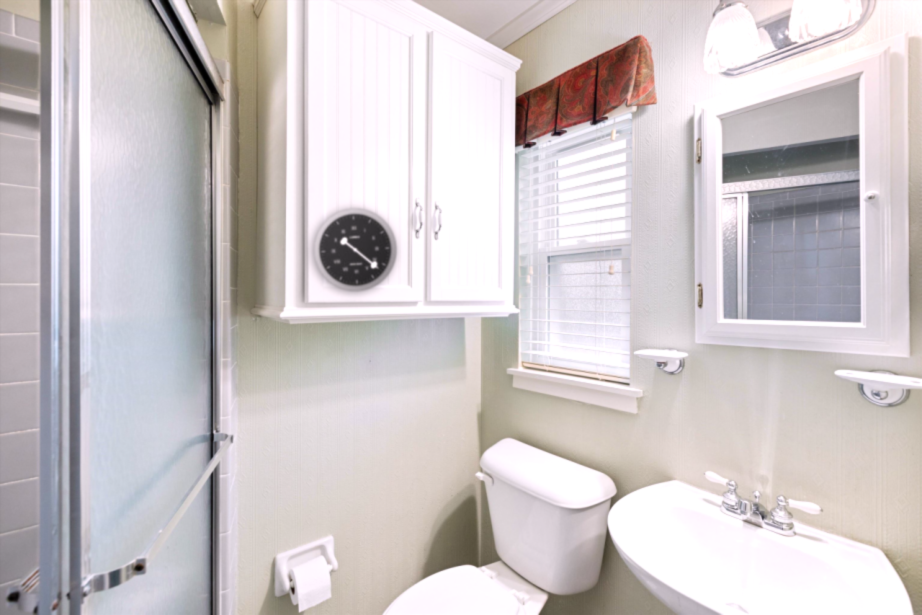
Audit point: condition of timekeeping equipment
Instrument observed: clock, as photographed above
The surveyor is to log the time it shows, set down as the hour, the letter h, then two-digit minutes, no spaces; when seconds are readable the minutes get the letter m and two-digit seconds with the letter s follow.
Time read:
10h22
